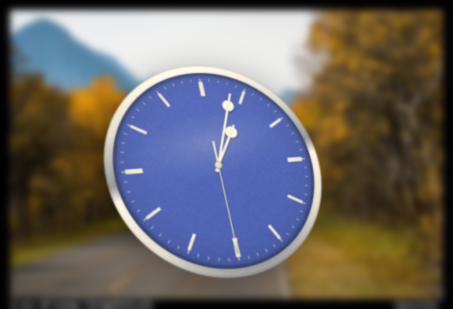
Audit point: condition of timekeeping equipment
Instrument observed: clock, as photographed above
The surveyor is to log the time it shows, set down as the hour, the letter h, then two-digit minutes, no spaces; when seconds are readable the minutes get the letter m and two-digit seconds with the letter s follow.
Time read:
1h03m30s
